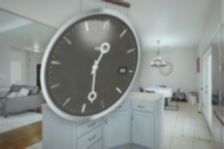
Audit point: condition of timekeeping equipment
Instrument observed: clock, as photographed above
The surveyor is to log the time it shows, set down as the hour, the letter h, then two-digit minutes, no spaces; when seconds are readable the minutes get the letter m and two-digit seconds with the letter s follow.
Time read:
12h28
